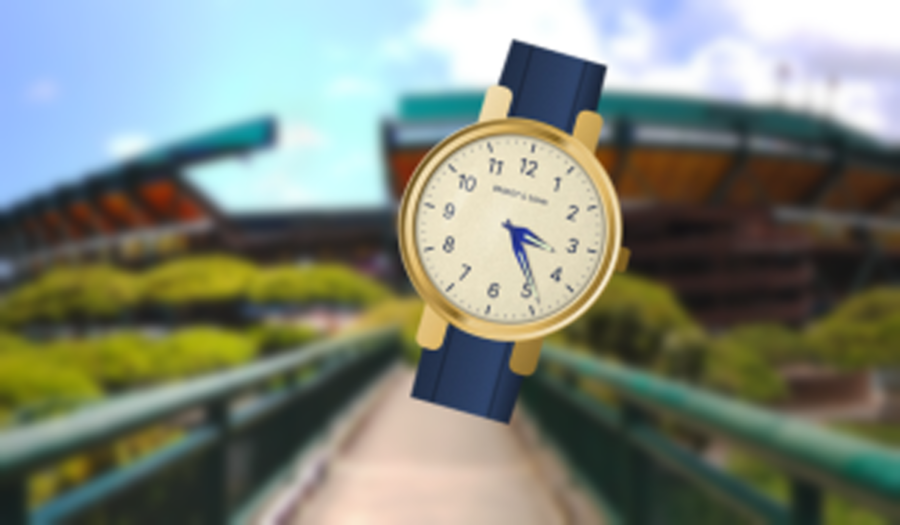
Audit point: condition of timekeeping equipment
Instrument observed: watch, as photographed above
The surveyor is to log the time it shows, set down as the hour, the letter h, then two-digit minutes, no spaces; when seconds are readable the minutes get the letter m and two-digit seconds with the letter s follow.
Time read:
3h24
